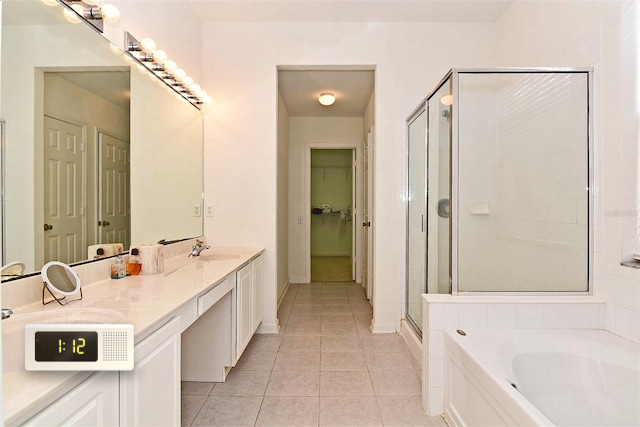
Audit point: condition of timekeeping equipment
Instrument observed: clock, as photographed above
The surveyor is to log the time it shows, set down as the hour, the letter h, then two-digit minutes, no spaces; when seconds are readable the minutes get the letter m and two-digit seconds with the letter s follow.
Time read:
1h12
